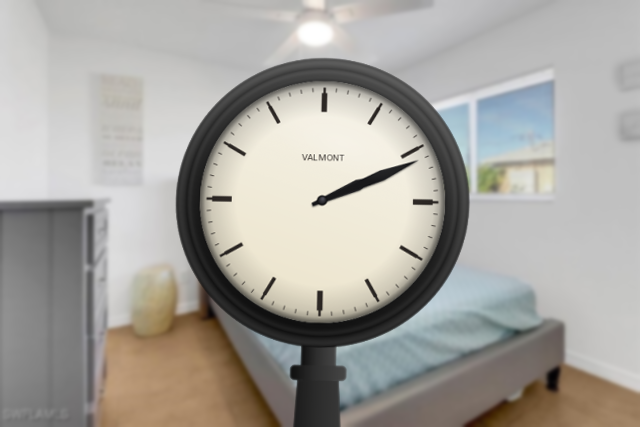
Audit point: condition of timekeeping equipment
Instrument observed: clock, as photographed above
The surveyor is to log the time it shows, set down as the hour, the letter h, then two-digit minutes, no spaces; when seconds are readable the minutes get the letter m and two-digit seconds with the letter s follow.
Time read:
2h11
